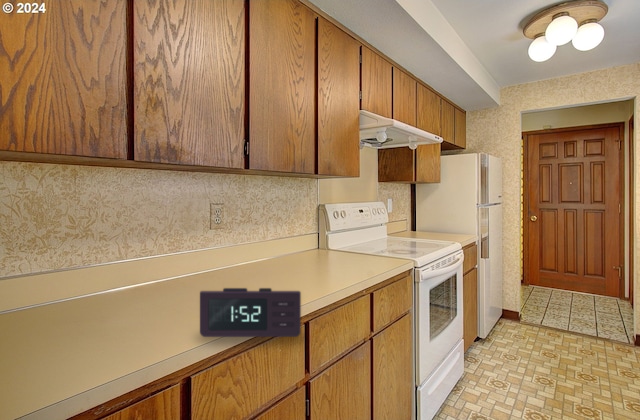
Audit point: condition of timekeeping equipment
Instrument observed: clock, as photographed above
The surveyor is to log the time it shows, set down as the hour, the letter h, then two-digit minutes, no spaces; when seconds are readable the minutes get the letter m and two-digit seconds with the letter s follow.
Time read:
1h52
